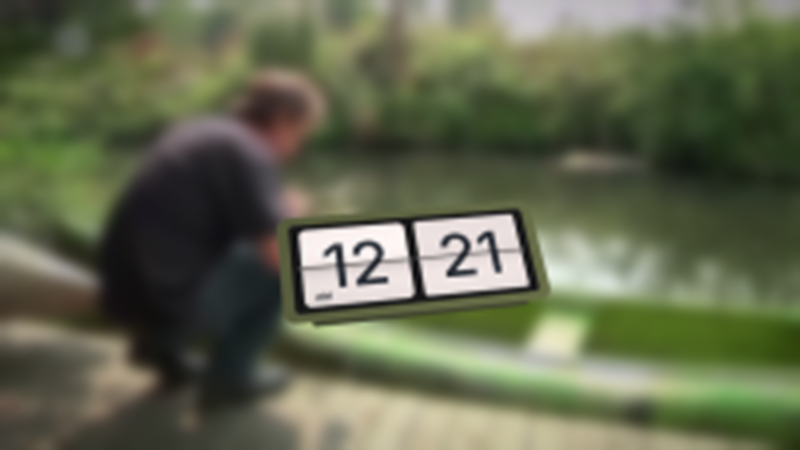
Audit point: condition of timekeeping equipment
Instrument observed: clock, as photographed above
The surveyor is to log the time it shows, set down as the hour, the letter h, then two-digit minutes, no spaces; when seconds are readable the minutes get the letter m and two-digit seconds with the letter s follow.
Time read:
12h21
